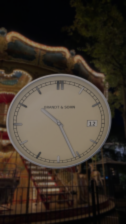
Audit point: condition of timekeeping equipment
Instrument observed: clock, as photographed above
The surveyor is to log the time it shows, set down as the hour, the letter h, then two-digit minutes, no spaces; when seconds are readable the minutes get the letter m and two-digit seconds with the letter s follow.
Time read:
10h26
